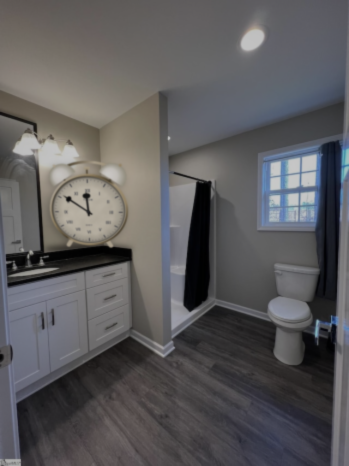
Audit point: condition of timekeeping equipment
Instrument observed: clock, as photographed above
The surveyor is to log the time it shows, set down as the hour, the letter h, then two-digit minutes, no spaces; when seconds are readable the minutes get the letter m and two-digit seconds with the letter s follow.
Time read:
11h51
